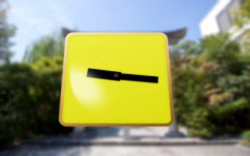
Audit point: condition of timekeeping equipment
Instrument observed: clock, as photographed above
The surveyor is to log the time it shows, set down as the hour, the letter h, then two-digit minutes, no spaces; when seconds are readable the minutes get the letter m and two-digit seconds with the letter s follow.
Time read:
9h16
